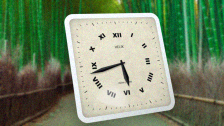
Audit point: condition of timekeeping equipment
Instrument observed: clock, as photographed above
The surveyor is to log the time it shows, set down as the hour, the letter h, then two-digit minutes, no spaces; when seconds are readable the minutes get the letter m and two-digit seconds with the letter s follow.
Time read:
5h43
